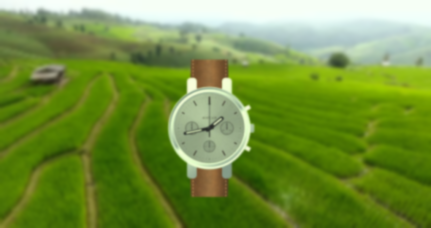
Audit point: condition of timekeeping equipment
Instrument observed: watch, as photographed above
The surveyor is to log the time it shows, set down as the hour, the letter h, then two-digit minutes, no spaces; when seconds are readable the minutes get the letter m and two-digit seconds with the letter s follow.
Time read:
1h43
